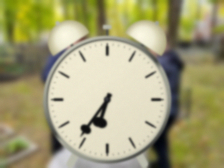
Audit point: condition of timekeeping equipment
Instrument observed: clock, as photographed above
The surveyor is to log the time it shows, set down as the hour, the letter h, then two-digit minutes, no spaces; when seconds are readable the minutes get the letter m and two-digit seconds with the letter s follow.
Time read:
6h36
